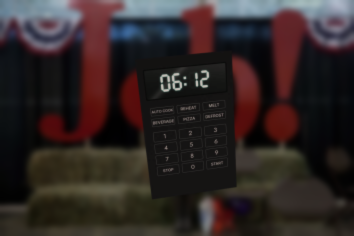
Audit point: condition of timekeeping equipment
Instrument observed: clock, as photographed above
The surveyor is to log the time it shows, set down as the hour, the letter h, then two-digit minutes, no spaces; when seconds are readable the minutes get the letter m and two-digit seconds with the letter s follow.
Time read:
6h12
